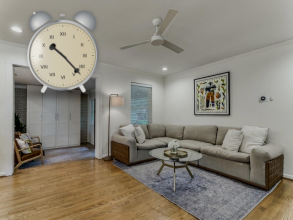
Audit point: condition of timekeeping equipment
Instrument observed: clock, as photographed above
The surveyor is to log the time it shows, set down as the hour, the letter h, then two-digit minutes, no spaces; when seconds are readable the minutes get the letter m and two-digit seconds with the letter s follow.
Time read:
10h23
